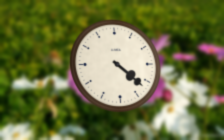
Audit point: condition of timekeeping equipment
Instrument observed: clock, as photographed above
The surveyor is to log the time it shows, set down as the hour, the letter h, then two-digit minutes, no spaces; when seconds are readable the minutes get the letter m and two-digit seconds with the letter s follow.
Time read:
4h22
